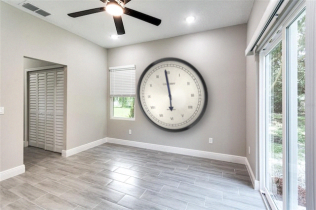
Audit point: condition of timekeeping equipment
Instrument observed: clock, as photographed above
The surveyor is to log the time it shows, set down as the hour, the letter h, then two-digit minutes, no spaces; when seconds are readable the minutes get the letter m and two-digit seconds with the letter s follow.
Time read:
5h59
